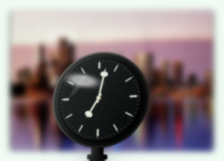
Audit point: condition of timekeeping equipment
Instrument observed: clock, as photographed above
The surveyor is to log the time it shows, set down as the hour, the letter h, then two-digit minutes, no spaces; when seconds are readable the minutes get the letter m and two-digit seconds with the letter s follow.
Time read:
7h02
